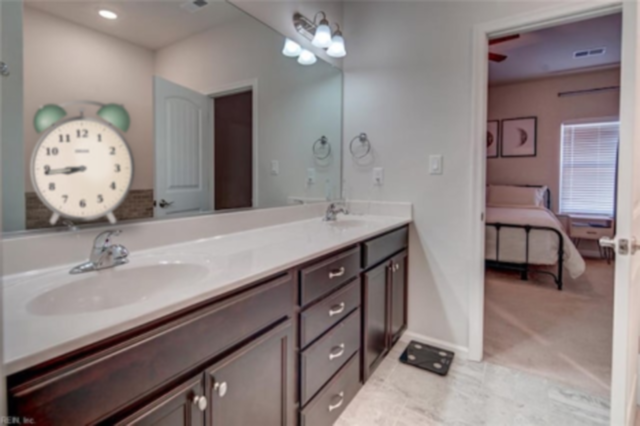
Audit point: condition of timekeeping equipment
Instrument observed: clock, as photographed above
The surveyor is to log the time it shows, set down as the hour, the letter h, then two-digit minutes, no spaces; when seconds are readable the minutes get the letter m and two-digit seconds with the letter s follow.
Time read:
8h44
